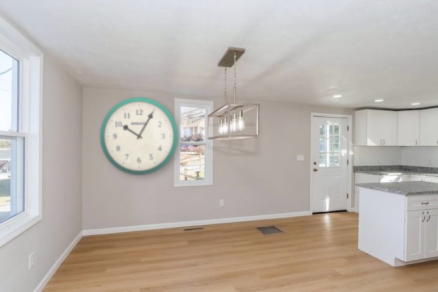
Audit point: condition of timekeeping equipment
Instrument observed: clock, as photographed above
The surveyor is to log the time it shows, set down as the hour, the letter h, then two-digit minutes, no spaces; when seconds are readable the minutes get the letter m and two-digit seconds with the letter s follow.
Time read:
10h05
